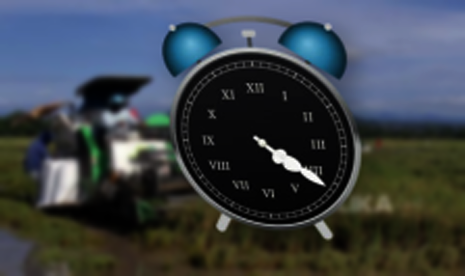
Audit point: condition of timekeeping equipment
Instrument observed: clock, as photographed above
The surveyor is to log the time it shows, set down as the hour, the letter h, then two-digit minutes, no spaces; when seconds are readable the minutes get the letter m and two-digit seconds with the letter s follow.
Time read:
4h21
